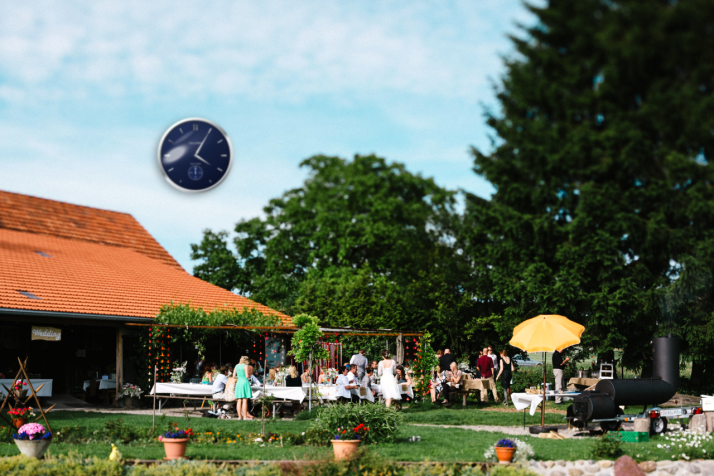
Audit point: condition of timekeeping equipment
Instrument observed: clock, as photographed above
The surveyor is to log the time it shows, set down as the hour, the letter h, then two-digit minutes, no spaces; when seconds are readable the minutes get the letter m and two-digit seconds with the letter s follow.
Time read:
4h05
